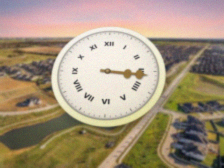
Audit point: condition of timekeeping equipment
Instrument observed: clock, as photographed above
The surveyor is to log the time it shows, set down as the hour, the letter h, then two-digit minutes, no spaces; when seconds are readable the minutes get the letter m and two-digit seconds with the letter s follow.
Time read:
3h16
